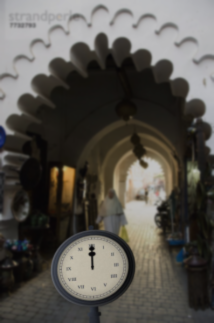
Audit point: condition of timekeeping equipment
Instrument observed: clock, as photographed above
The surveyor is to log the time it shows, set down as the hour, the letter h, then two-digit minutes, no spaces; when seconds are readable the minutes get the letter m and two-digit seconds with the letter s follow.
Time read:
12h00
